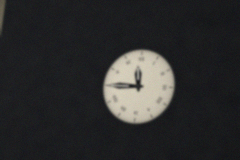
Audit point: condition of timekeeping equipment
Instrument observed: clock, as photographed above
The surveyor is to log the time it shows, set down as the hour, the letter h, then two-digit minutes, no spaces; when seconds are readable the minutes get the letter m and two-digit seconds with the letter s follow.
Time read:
11h45
